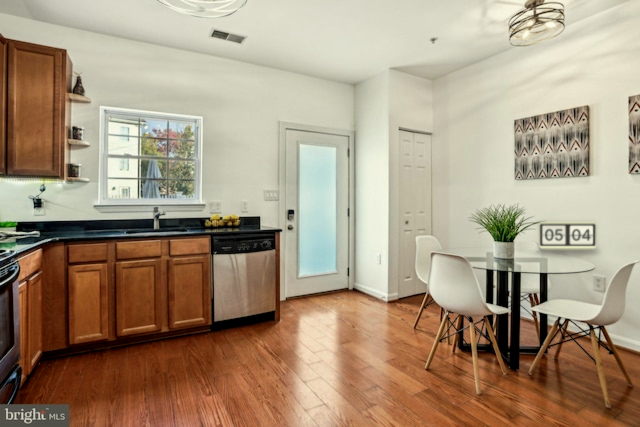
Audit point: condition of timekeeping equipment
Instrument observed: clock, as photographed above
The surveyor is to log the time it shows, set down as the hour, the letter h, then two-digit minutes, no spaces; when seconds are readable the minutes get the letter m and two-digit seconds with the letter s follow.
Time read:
5h04
